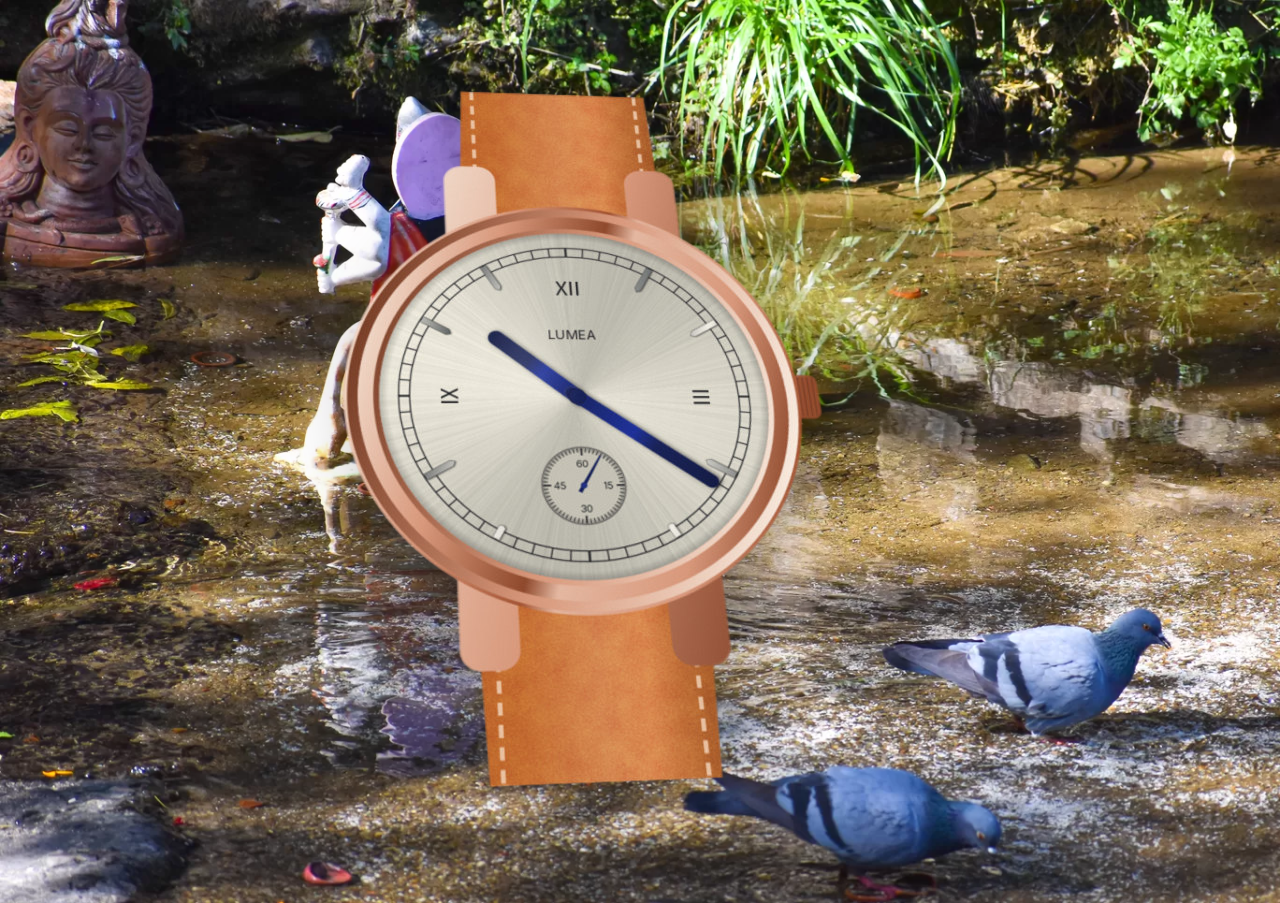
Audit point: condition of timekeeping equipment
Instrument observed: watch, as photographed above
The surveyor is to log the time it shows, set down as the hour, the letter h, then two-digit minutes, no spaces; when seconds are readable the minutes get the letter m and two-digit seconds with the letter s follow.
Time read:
10h21m05s
